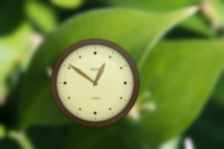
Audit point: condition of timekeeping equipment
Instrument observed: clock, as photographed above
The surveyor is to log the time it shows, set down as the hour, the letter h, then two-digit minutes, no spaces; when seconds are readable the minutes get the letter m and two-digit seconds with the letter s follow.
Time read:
12h51
